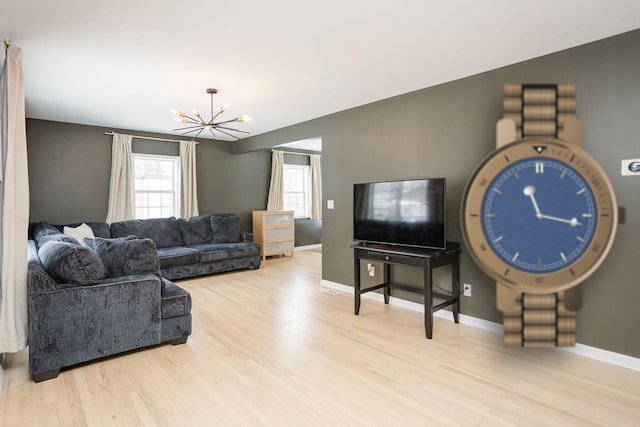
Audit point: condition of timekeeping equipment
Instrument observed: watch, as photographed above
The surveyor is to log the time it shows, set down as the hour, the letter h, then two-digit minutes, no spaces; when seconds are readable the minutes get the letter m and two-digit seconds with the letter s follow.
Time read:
11h17
